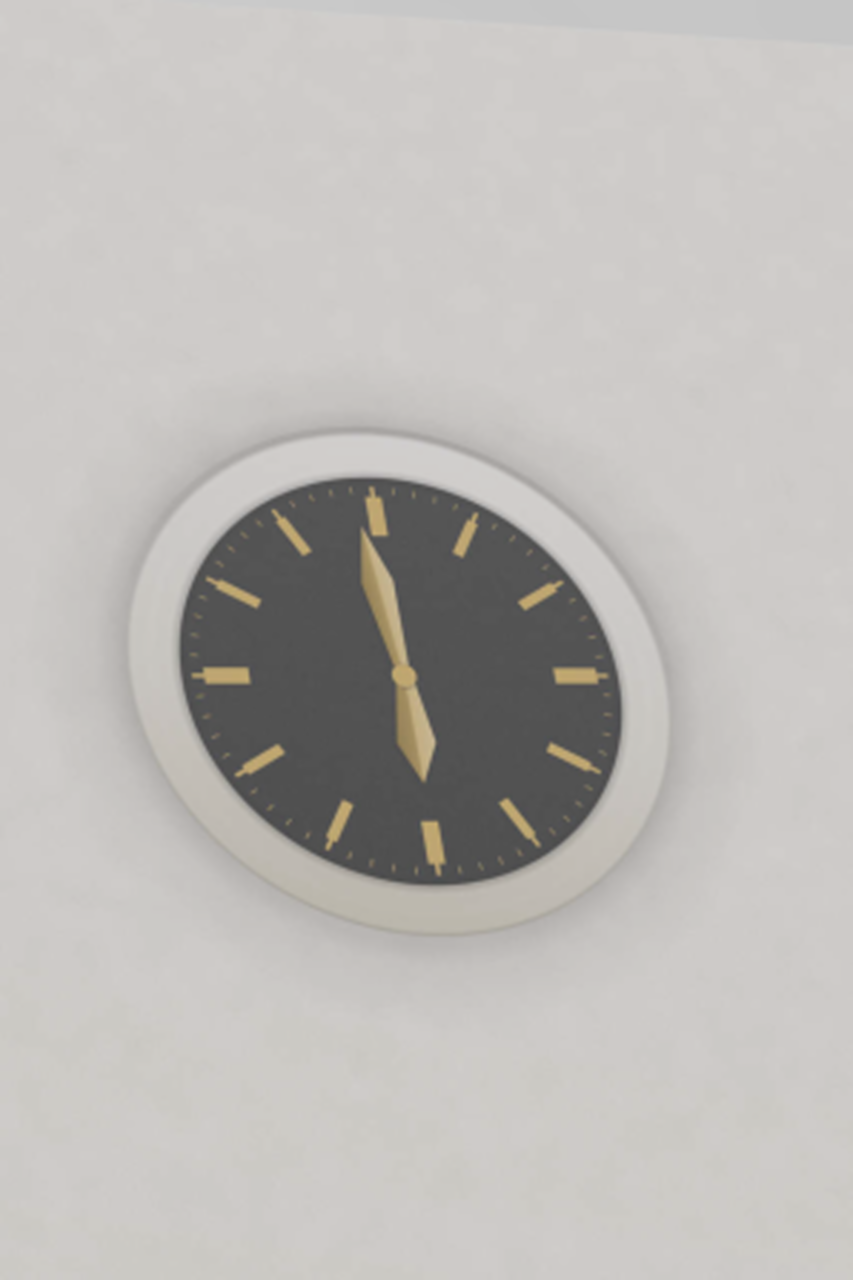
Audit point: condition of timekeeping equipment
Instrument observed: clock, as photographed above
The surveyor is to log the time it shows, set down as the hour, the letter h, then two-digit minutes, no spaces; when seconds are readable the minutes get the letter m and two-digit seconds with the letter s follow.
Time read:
5h59
